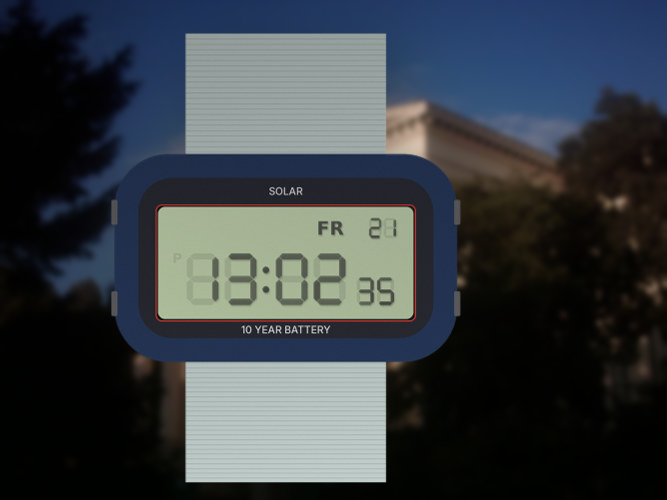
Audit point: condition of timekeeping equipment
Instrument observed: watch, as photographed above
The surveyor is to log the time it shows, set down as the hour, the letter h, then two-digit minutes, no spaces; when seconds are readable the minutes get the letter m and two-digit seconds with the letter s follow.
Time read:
13h02m35s
